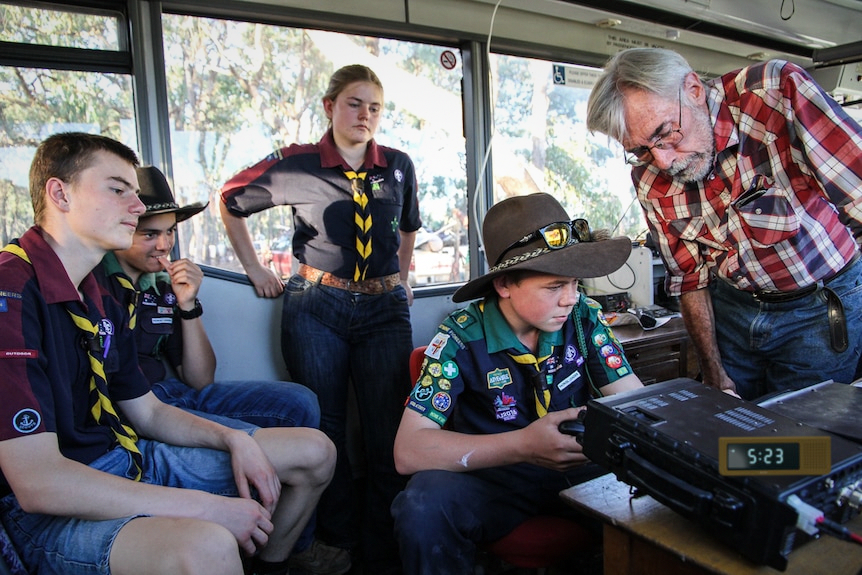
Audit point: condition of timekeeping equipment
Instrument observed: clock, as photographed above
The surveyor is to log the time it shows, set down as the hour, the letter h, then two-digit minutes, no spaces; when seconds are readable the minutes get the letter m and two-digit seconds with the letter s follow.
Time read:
5h23
